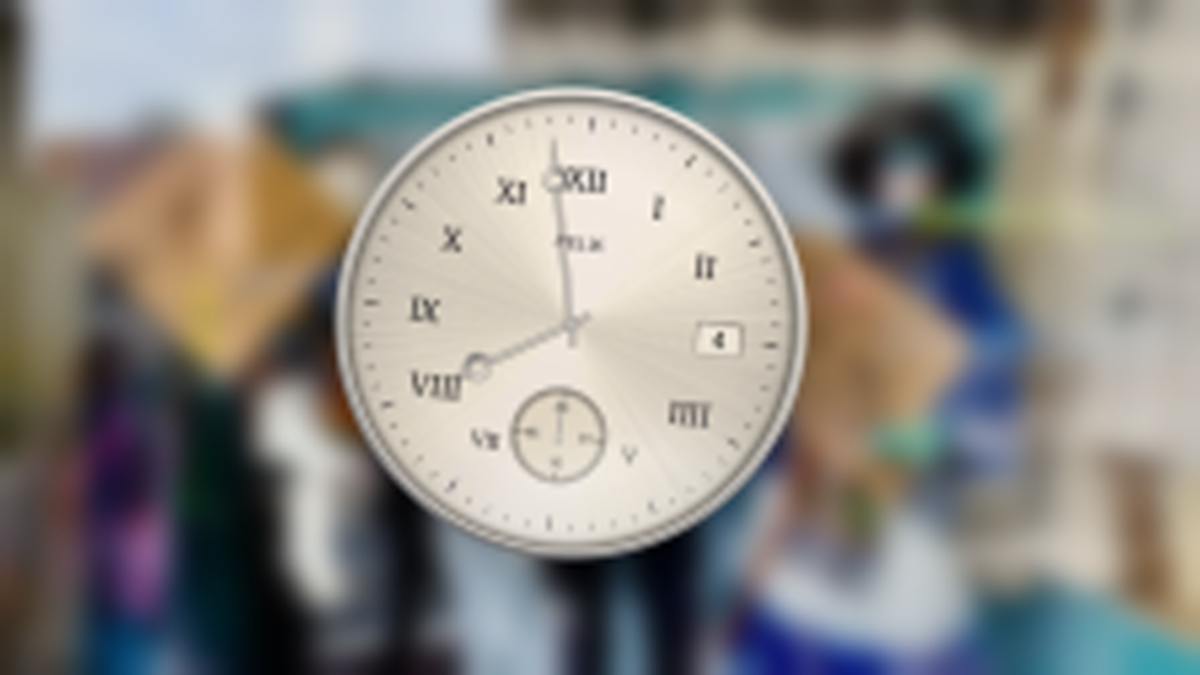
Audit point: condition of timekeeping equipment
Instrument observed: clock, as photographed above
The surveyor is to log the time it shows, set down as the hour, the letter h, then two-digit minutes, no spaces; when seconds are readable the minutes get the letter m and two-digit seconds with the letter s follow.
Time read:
7h58
